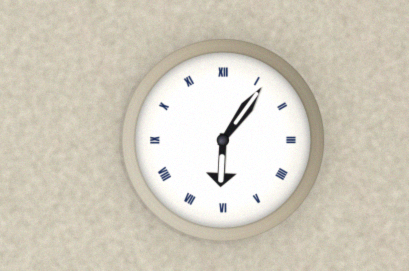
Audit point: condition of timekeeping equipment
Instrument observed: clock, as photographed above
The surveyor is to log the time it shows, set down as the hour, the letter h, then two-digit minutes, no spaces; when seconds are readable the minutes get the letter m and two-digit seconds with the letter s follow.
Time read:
6h06
